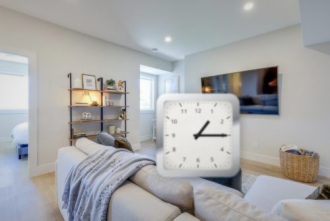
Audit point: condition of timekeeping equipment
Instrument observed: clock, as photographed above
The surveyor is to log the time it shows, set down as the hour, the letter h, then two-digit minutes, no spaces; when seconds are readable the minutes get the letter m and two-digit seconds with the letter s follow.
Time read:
1h15
